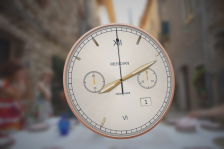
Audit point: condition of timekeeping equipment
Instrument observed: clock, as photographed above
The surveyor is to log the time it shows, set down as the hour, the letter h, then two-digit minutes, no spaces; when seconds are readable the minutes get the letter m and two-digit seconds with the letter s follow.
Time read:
8h11
